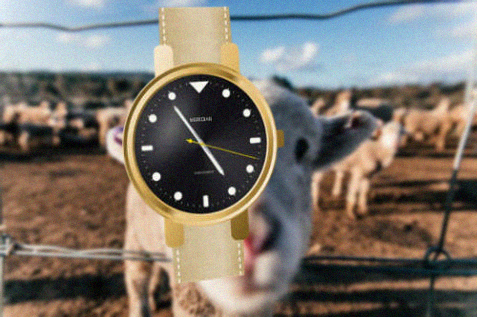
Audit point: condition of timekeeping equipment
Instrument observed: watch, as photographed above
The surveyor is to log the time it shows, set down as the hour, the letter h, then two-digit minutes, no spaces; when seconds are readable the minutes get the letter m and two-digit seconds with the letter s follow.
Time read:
4h54m18s
